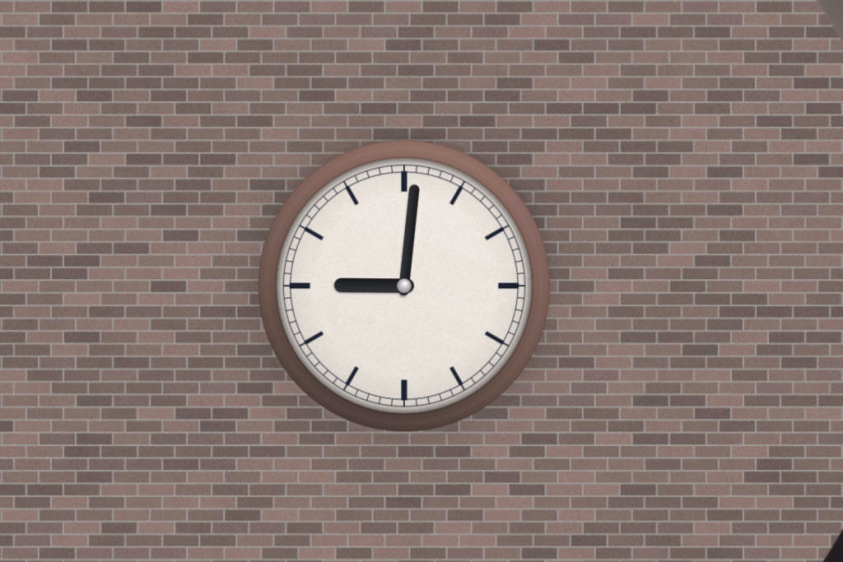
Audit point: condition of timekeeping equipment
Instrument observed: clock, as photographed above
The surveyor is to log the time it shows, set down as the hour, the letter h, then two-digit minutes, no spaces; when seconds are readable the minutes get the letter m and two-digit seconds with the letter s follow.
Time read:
9h01
